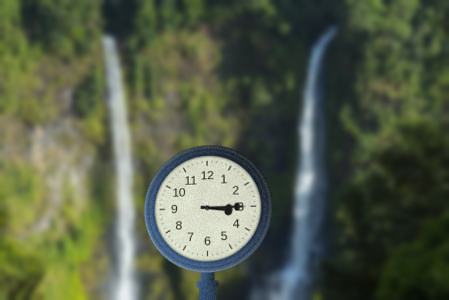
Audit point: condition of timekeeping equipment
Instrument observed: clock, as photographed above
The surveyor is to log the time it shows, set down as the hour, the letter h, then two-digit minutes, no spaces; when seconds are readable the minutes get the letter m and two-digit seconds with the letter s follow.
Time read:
3h15
